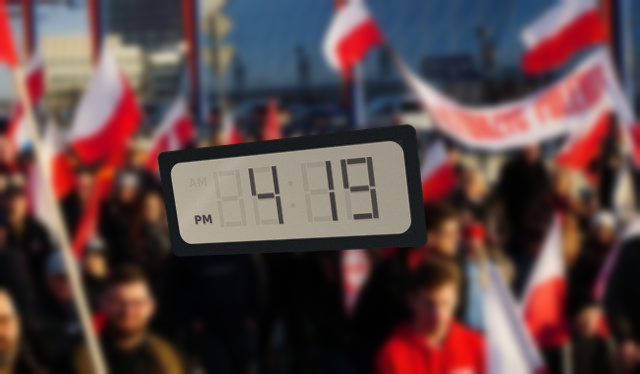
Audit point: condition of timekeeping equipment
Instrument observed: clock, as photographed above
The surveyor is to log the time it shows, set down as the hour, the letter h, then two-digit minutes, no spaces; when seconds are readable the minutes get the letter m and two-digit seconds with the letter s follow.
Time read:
4h19
